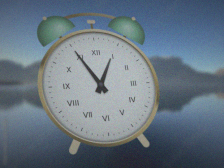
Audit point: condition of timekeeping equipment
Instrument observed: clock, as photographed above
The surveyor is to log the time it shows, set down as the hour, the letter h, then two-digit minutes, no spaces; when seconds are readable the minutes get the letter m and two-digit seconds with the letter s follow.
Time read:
12h55
